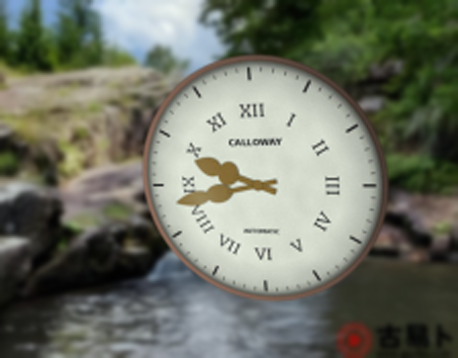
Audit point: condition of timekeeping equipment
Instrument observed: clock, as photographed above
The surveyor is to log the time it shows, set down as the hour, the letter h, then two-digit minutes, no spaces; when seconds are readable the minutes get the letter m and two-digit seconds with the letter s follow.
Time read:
9h43
